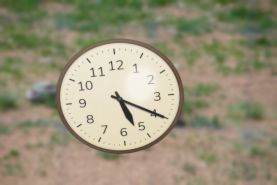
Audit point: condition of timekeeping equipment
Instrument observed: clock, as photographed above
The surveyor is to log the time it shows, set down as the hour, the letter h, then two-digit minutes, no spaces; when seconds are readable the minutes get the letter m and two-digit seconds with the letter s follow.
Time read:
5h20
